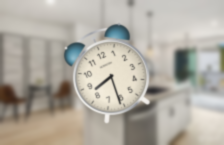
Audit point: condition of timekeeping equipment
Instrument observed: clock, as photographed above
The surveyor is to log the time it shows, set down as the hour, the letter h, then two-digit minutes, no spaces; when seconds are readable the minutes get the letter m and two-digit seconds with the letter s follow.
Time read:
8h31
